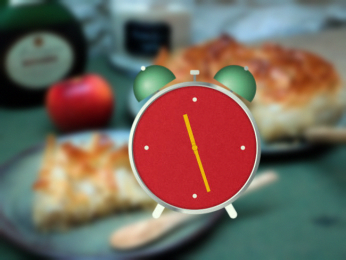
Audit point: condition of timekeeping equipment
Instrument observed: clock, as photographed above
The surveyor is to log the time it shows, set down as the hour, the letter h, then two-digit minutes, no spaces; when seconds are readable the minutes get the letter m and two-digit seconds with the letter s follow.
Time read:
11h27
